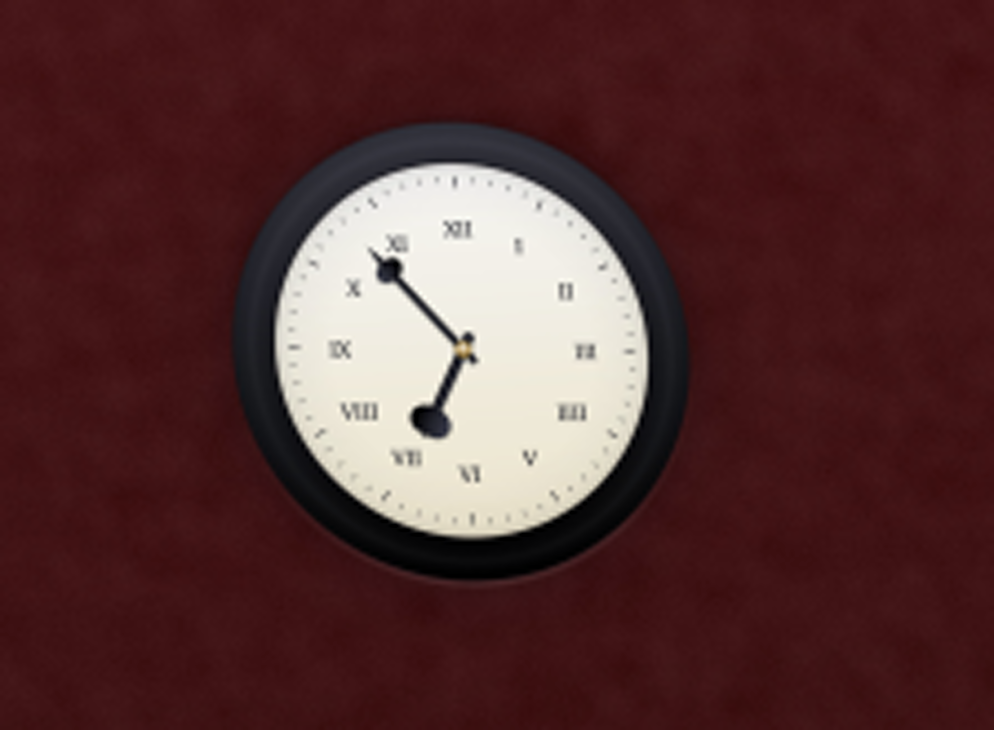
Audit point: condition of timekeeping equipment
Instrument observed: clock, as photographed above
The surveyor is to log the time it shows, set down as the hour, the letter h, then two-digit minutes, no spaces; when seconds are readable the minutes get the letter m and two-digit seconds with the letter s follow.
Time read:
6h53
